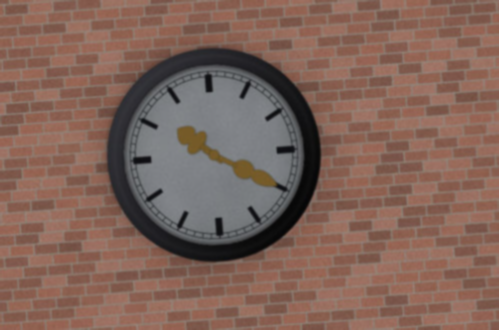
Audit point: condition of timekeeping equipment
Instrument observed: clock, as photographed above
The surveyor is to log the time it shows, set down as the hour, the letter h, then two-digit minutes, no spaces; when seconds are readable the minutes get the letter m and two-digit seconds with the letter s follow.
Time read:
10h20
